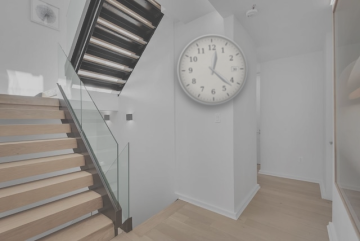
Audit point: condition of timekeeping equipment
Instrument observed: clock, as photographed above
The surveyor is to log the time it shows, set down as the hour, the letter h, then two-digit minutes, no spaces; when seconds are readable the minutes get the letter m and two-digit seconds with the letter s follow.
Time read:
12h22
